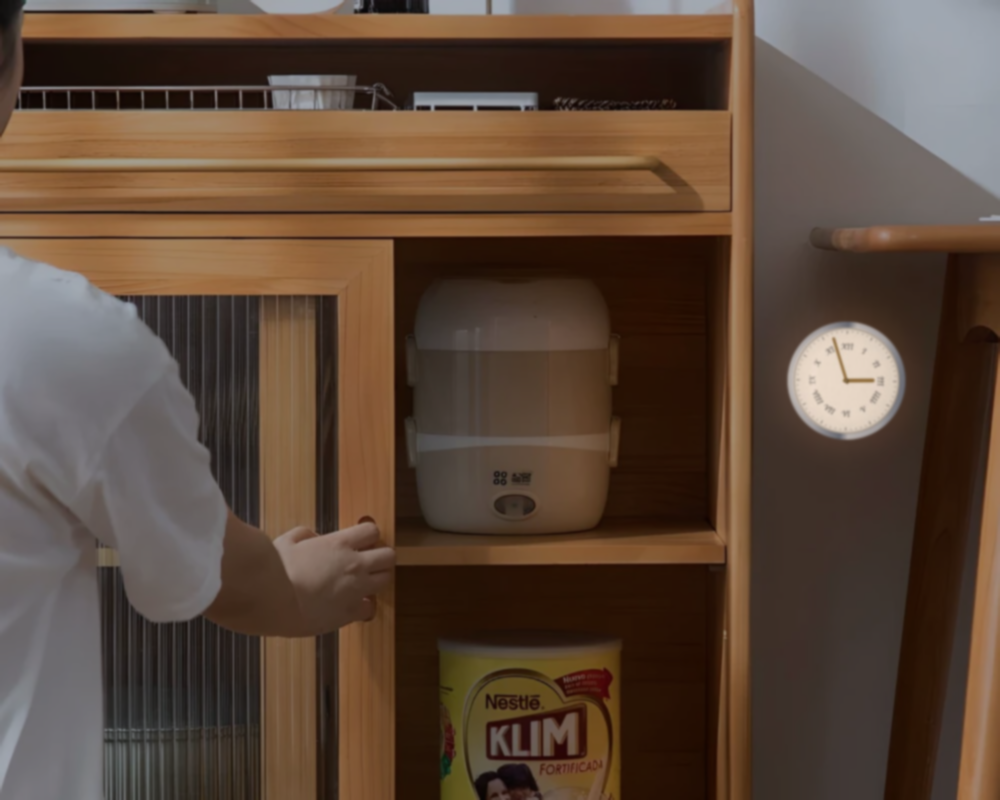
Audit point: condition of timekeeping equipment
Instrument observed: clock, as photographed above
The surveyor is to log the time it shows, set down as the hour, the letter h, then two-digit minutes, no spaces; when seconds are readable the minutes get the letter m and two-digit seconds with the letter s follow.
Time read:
2h57
